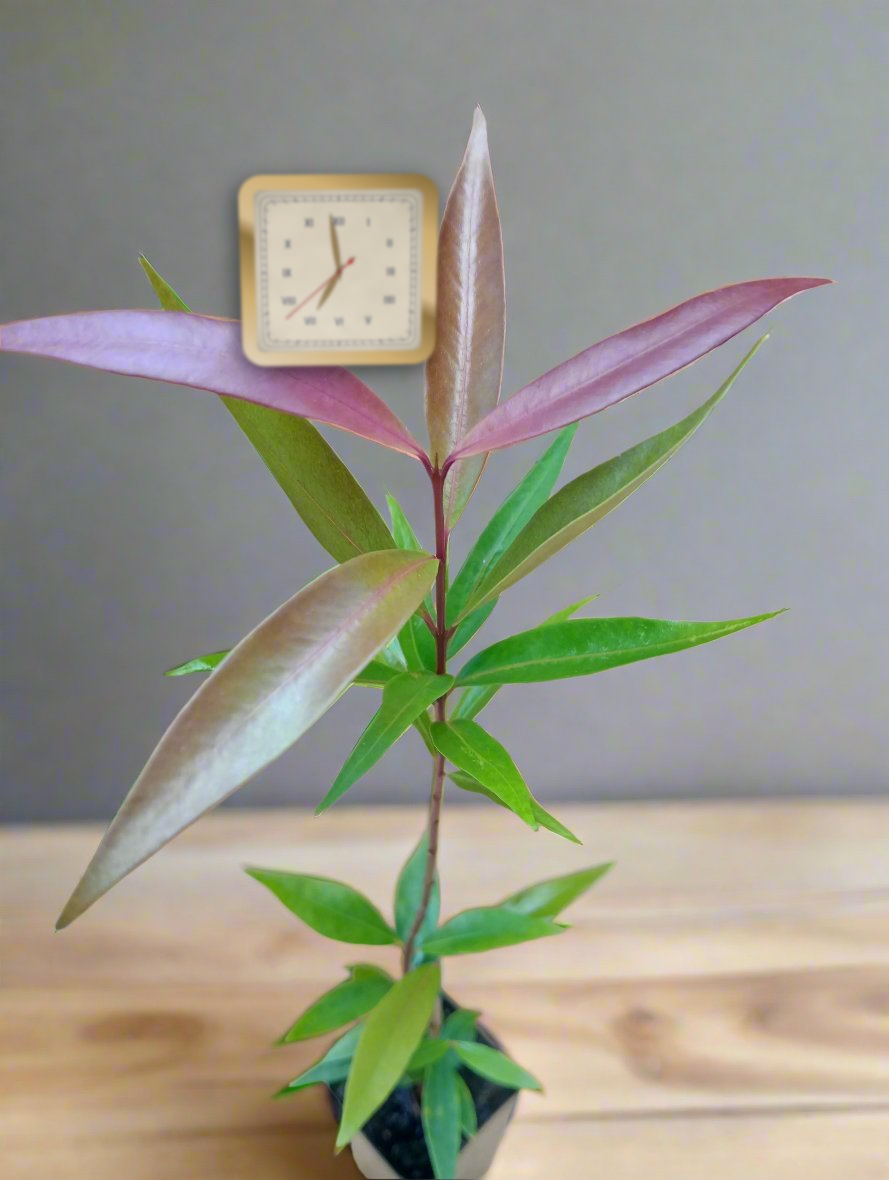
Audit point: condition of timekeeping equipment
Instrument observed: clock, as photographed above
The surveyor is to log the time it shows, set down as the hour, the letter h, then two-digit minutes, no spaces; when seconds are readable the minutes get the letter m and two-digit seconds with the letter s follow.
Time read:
6h58m38s
